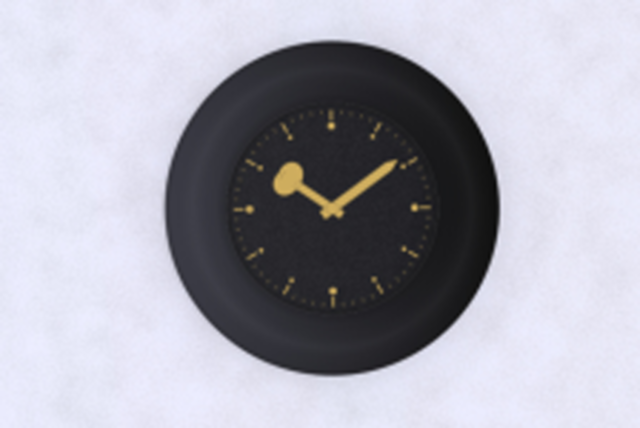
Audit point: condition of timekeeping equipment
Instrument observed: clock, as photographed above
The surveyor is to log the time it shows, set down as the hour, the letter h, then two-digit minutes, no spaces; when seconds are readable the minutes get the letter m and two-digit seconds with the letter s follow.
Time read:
10h09
